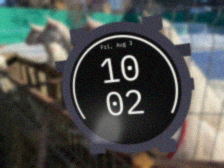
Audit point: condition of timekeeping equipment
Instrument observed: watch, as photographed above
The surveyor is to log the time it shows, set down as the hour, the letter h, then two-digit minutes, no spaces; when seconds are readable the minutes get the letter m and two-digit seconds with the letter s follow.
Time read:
10h02
